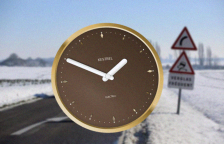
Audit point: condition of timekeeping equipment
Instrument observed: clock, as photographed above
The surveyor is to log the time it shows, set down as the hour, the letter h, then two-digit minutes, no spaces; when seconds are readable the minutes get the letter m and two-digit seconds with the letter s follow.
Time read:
1h50
